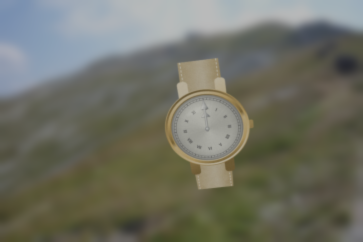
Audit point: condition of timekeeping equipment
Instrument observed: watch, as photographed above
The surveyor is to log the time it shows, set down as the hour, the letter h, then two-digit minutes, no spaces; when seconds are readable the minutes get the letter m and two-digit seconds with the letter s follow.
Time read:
12h00
